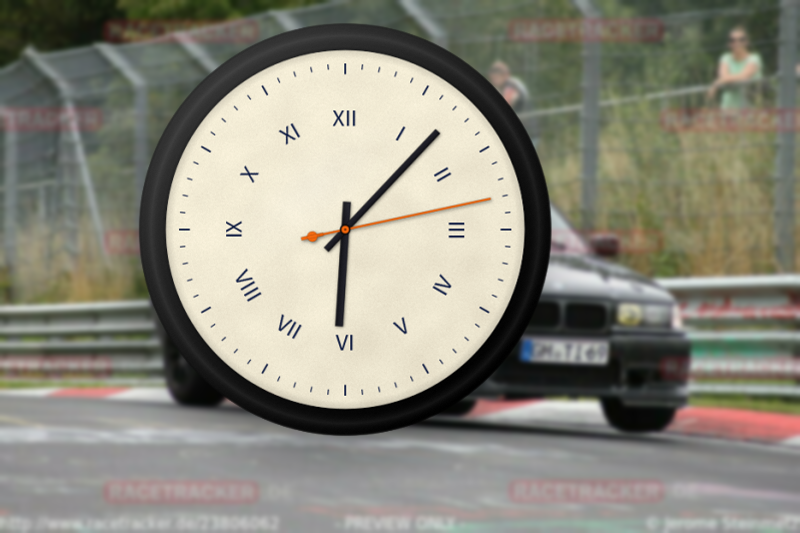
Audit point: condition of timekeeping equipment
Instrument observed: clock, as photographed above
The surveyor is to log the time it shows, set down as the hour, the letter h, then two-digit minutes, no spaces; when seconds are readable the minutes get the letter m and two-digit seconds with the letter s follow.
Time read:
6h07m13s
